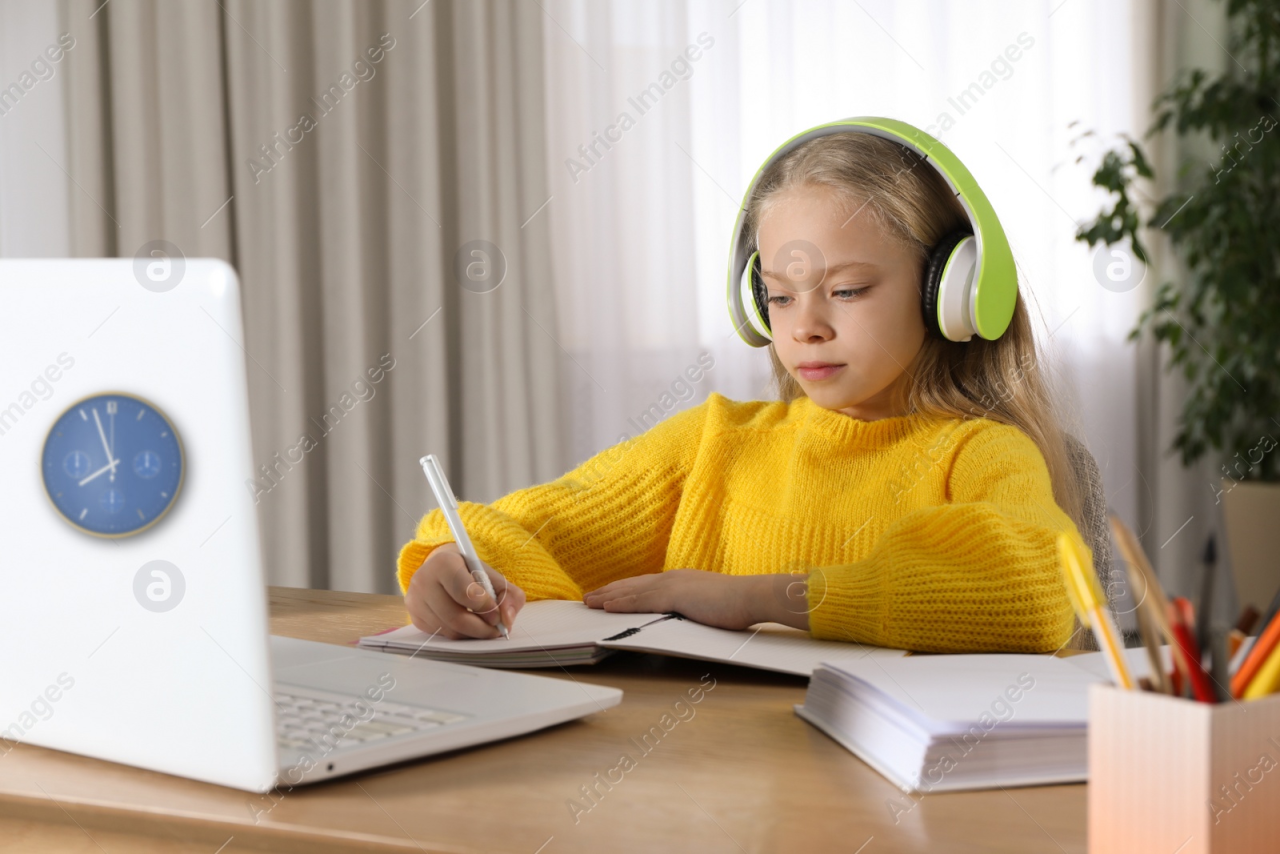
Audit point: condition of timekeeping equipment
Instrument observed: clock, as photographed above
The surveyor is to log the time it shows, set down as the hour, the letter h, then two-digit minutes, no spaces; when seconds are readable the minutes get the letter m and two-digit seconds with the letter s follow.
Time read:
7h57
